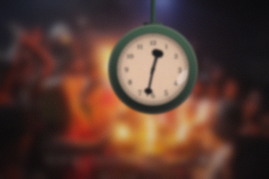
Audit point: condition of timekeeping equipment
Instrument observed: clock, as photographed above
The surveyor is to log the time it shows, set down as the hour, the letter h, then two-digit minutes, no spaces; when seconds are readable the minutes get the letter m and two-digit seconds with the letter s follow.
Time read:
12h32
